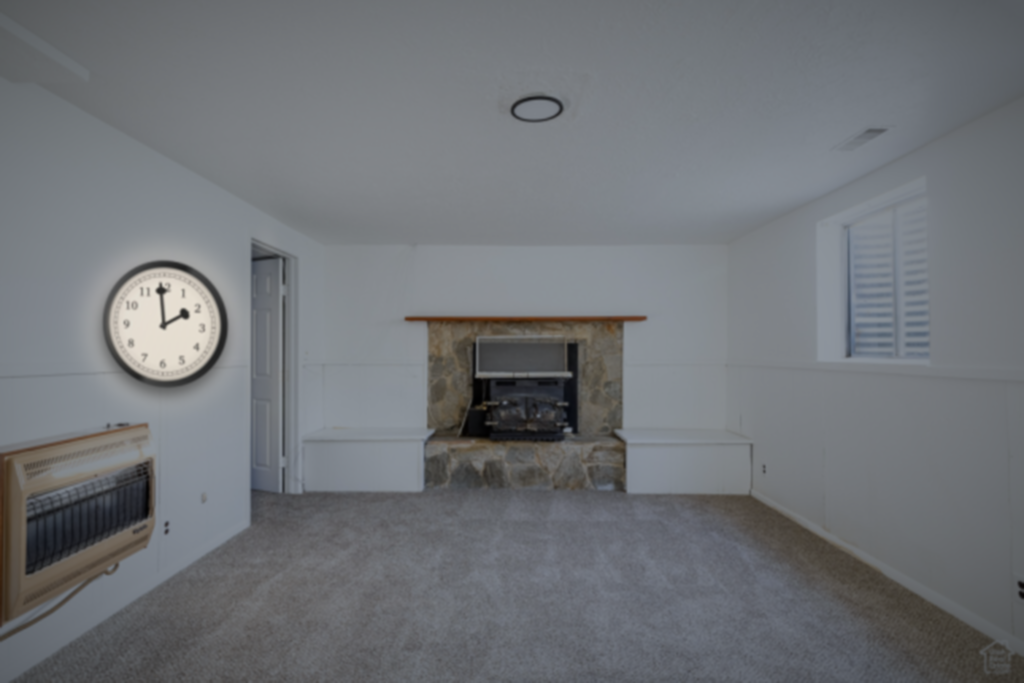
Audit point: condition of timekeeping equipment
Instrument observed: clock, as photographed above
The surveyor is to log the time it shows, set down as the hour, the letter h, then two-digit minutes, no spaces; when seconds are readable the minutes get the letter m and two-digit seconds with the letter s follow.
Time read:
1h59
